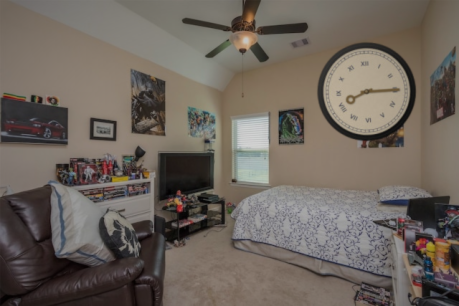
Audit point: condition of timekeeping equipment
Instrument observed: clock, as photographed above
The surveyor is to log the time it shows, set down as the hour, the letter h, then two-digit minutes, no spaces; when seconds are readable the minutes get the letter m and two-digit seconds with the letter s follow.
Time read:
8h15
